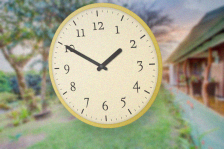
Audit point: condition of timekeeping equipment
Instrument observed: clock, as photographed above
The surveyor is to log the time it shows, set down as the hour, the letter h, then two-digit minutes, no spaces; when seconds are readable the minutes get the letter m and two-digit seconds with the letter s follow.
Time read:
1h50
